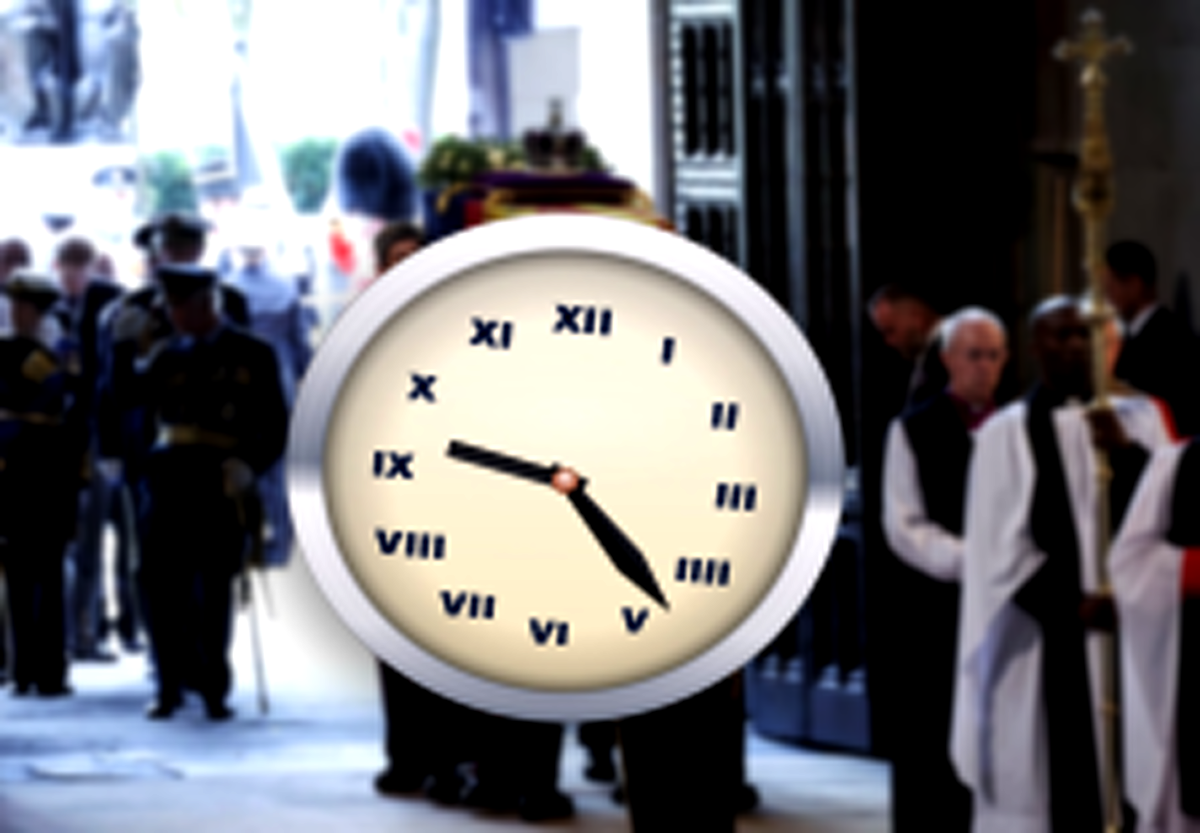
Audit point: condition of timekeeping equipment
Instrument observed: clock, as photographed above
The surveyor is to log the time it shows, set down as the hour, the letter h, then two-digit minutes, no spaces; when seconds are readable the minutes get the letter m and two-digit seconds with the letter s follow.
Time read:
9h23
